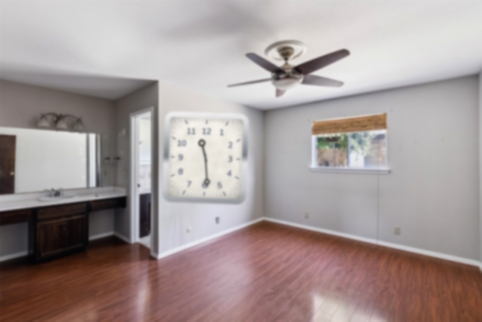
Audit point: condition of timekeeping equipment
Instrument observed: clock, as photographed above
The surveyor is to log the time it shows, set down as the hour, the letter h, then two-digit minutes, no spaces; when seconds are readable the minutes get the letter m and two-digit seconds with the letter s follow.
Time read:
11h29
